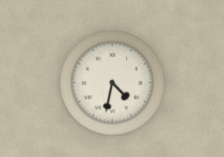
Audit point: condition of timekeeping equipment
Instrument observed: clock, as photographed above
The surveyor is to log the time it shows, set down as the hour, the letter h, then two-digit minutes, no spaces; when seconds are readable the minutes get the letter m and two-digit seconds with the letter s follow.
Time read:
4h32
